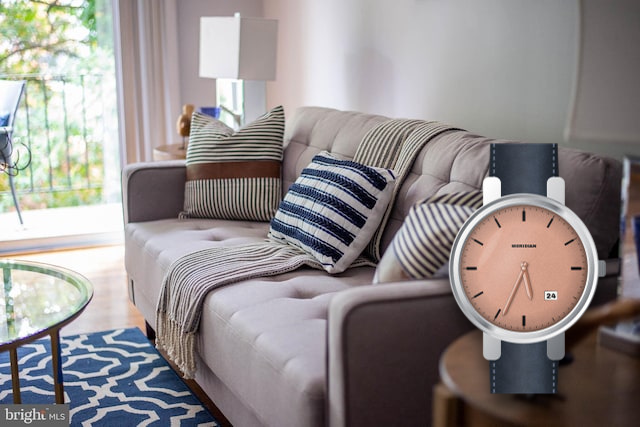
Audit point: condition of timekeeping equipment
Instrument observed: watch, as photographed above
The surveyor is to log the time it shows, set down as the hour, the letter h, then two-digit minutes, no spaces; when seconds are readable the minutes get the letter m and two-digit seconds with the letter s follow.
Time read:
5h34
